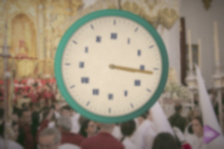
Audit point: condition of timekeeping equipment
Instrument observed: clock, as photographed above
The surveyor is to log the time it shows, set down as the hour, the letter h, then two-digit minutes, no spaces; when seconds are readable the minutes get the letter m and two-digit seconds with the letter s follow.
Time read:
3h16
